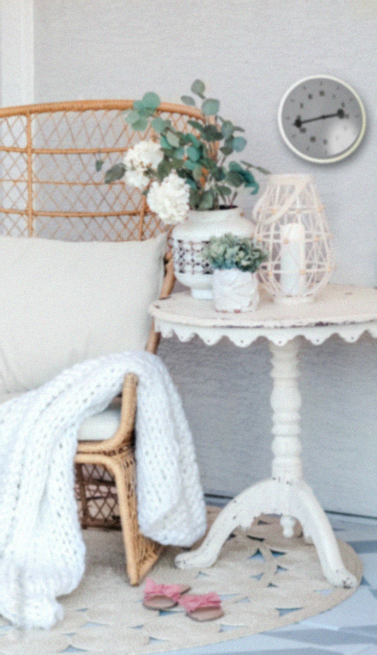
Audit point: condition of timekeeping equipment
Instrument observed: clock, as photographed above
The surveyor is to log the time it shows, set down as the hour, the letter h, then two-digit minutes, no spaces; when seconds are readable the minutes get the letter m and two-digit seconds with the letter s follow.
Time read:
2h43
